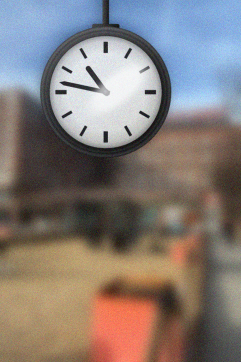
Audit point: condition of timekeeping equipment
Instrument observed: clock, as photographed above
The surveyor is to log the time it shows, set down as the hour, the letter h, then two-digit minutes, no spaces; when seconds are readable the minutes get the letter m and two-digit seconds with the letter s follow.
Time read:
10h47
